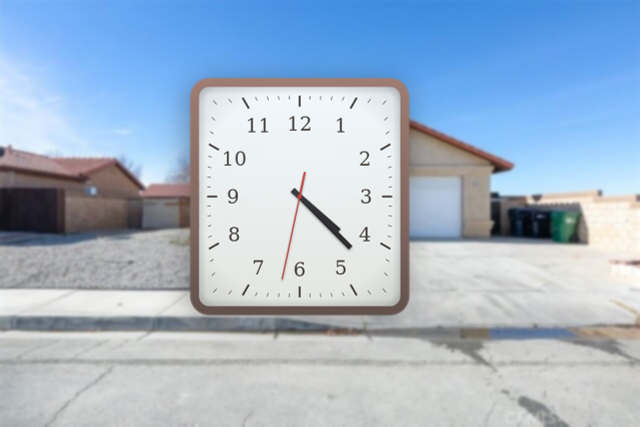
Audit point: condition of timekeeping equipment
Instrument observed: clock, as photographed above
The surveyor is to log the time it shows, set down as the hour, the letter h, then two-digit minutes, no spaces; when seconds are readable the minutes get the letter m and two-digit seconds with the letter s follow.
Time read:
4h22m32s
